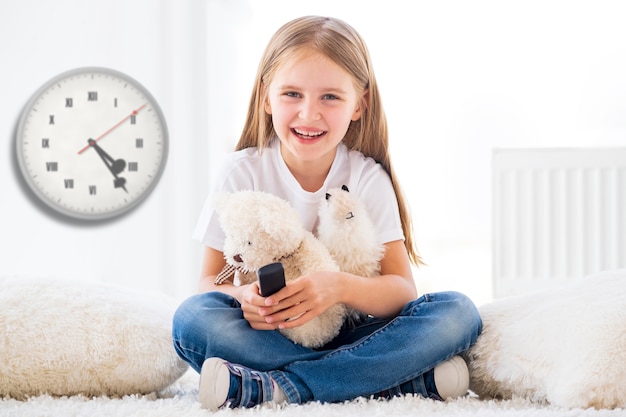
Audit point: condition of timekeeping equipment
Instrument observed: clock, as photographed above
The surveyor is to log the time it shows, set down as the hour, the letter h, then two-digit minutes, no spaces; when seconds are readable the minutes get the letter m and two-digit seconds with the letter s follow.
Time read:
4h24m09s
